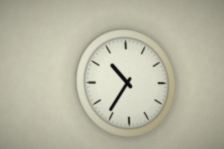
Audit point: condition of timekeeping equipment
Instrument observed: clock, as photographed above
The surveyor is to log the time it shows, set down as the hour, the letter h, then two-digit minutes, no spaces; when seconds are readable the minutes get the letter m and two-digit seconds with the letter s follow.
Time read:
10h36
